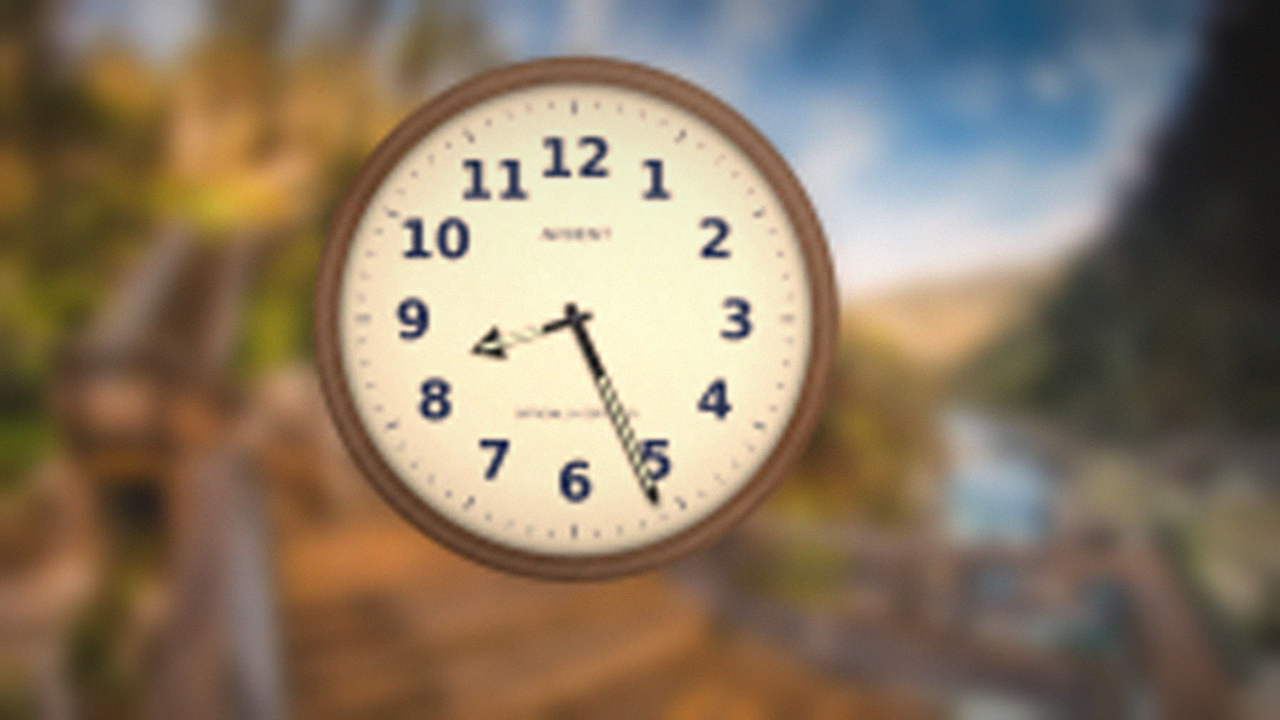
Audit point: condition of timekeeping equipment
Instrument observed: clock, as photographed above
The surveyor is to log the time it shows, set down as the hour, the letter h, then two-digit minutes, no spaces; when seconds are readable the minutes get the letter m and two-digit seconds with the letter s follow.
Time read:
8h26
